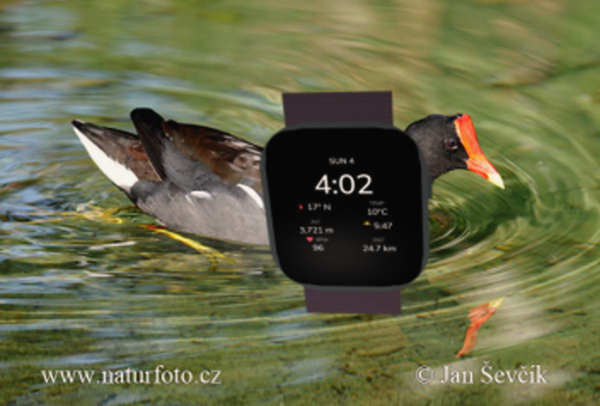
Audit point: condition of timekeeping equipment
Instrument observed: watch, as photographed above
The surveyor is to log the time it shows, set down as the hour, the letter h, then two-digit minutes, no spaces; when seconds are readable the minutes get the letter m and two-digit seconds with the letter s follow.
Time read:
4h02
